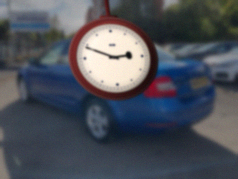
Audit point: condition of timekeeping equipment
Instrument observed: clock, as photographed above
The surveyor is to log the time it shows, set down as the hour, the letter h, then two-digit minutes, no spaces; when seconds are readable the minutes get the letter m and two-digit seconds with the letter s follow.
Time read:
2h49
